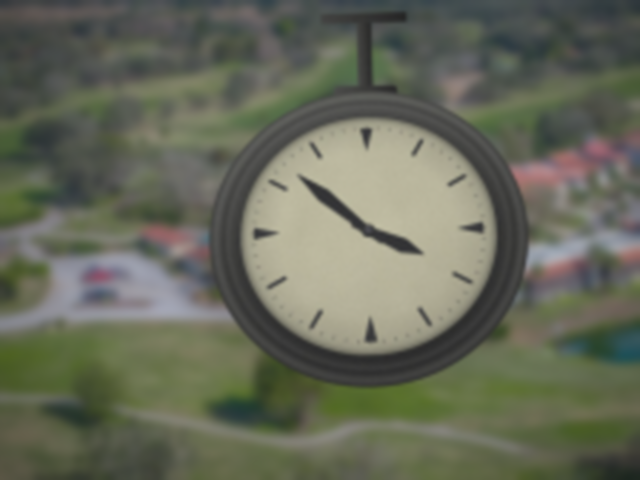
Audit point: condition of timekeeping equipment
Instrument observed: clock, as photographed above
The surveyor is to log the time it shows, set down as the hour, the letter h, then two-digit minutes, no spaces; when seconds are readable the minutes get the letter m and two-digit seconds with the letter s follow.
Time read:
3h52
